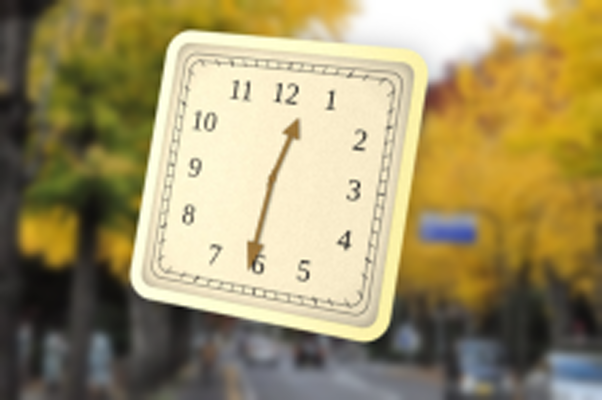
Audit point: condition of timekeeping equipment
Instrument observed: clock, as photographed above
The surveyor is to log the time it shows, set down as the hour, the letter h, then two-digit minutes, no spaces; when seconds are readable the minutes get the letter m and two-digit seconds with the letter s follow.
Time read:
12h31
